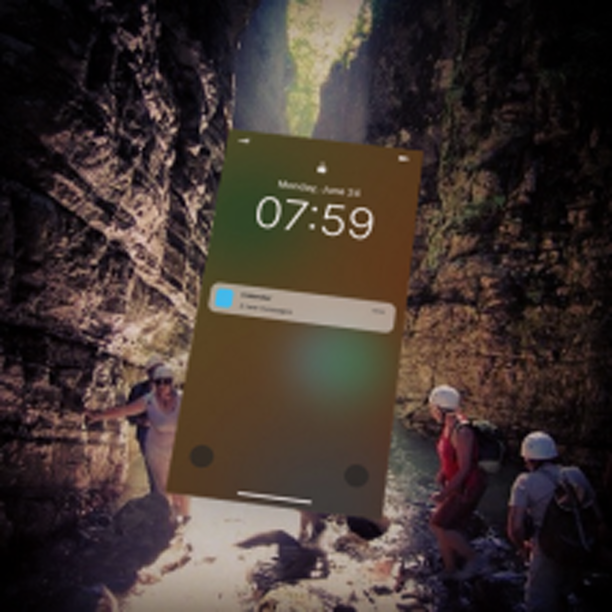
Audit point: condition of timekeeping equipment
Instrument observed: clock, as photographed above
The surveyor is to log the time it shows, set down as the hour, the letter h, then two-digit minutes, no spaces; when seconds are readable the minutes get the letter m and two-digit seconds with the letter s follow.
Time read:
7h59
